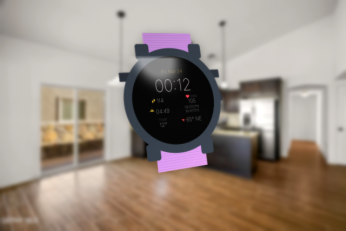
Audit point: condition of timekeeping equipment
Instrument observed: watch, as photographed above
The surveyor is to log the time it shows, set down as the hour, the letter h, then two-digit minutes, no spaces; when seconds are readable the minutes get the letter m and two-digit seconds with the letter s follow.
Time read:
0h12
